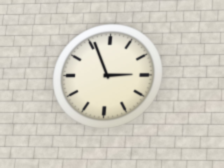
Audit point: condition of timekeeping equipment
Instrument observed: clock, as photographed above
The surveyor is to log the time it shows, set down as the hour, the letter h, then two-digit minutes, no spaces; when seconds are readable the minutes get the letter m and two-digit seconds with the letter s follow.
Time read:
2h56
